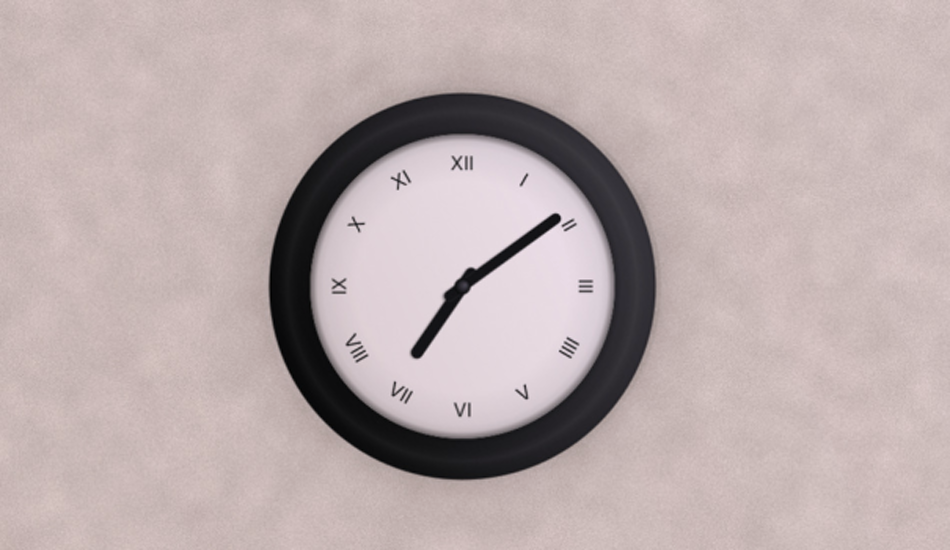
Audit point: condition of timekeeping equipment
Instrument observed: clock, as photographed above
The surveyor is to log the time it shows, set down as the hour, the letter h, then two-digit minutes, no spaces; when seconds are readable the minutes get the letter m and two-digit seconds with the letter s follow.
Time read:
7h09
